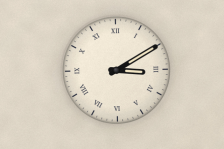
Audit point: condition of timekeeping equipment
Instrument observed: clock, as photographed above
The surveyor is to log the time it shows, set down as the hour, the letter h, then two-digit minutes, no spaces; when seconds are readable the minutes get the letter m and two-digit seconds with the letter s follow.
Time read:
3h10
